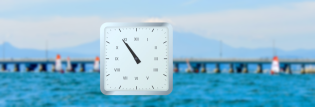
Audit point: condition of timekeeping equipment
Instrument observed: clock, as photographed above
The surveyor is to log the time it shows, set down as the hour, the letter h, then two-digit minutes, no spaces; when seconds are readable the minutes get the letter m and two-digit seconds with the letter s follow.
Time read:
10h54
